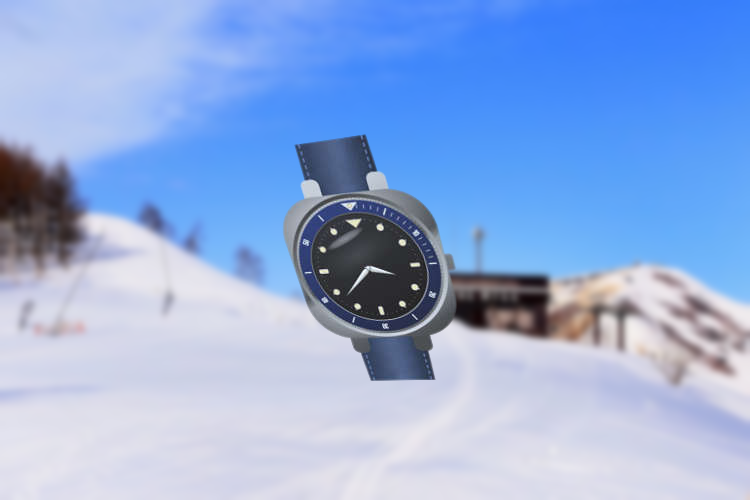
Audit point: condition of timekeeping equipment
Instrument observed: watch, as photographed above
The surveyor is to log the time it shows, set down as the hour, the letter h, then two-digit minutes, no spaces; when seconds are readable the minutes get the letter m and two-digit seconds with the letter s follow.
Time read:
3h38
